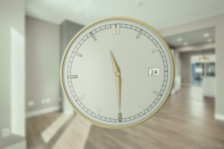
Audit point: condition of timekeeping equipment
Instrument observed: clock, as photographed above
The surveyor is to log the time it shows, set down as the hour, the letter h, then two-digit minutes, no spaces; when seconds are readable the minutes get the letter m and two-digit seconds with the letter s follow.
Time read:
11h30
